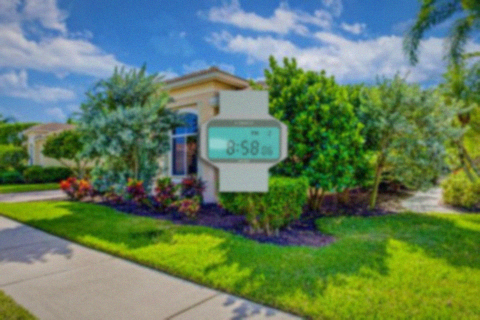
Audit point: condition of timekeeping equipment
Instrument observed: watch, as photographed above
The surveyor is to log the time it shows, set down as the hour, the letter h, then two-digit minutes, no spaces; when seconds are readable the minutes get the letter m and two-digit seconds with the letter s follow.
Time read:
8h58
